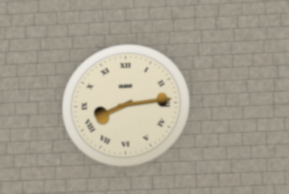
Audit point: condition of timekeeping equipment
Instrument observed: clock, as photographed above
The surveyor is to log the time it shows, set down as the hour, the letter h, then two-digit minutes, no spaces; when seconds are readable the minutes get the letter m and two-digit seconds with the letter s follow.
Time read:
8h14
